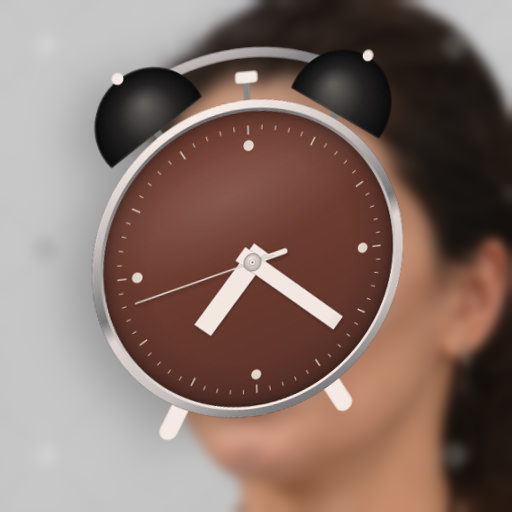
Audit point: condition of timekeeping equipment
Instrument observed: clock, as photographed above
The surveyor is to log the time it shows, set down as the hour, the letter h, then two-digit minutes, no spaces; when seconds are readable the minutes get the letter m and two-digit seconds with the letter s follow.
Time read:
7h21m43s
